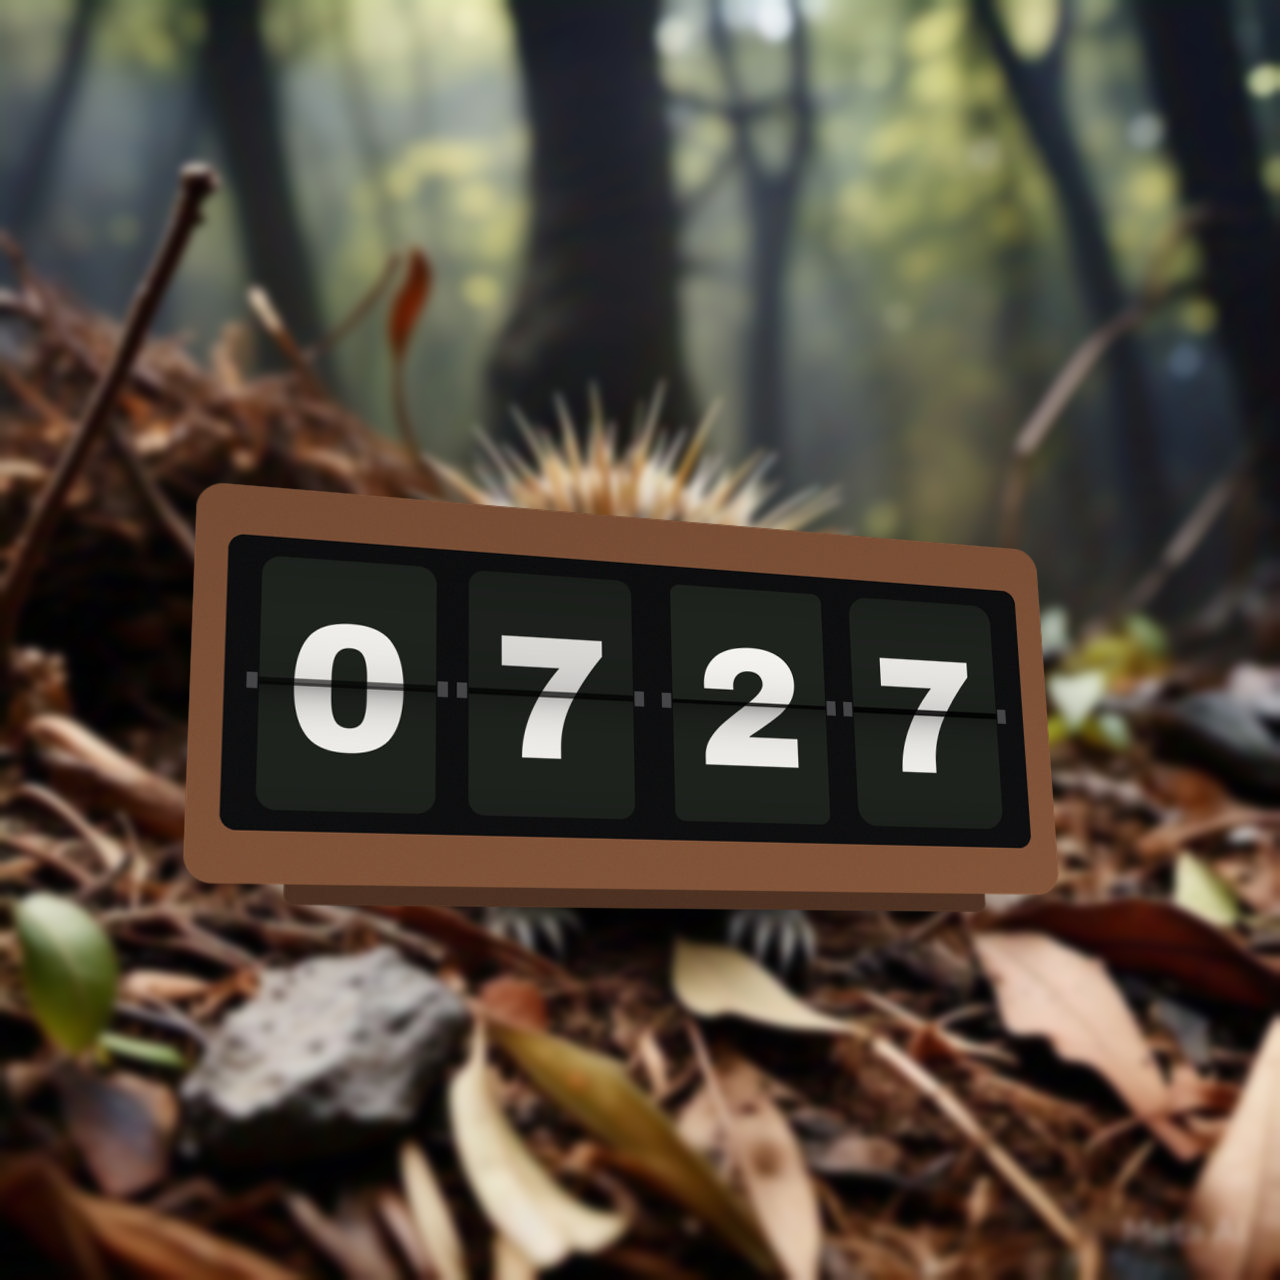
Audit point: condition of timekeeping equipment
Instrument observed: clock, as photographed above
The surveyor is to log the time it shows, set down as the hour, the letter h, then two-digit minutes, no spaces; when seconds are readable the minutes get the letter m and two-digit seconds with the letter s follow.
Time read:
7h27
